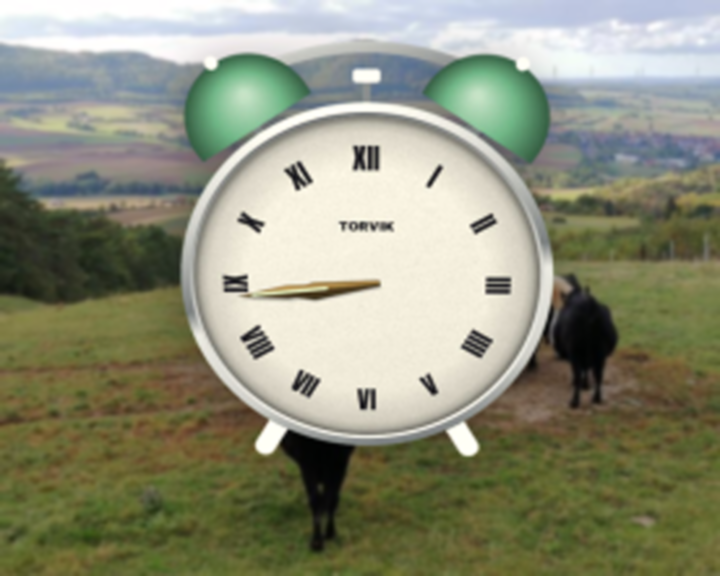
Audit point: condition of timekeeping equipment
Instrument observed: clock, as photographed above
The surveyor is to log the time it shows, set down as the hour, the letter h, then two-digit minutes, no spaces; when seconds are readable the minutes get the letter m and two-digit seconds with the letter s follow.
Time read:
8h44
